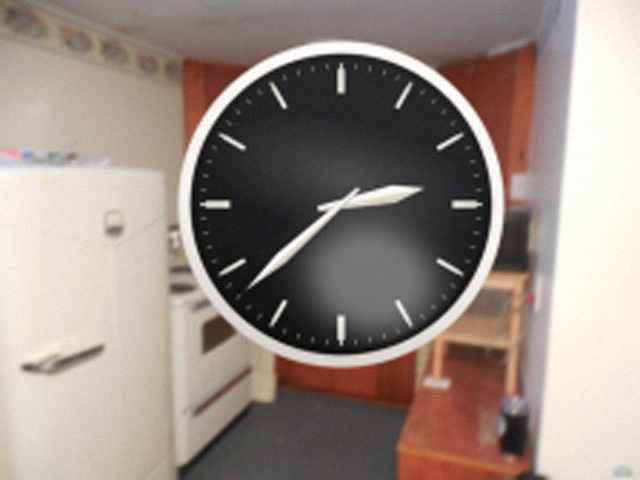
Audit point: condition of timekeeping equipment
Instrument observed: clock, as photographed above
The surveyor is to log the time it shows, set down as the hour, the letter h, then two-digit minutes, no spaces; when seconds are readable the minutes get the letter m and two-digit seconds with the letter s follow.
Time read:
2h38
